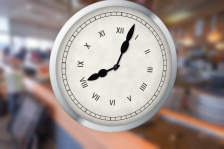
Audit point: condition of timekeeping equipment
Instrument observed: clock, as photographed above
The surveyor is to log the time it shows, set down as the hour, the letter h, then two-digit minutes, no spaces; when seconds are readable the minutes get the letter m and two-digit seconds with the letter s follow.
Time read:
8h03
